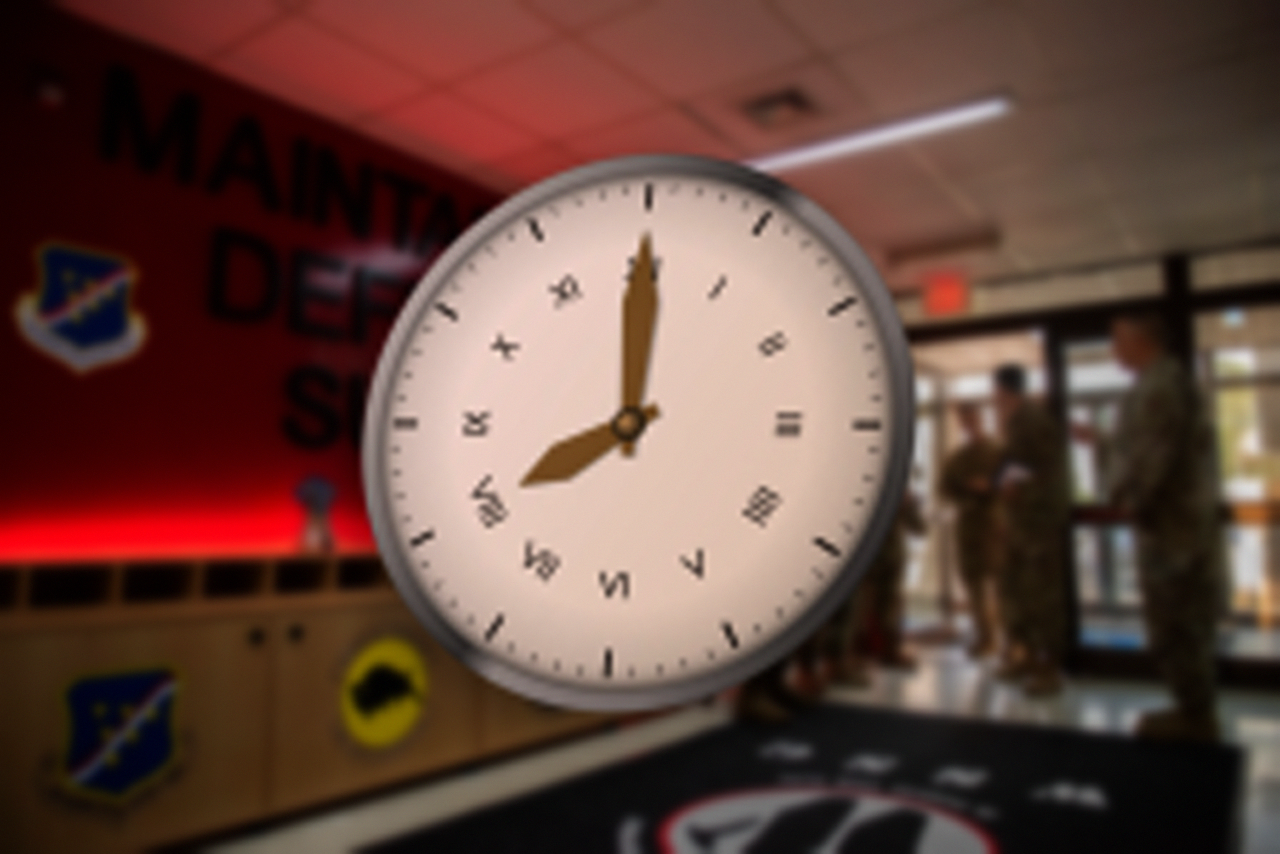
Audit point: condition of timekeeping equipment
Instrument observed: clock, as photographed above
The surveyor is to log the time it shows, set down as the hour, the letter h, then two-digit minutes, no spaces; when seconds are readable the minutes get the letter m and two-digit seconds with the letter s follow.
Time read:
8h00
